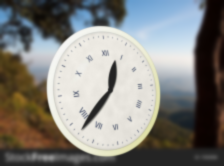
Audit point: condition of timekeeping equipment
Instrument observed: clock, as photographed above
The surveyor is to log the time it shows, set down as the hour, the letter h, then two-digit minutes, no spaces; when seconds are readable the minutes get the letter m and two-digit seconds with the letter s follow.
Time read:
12h38
